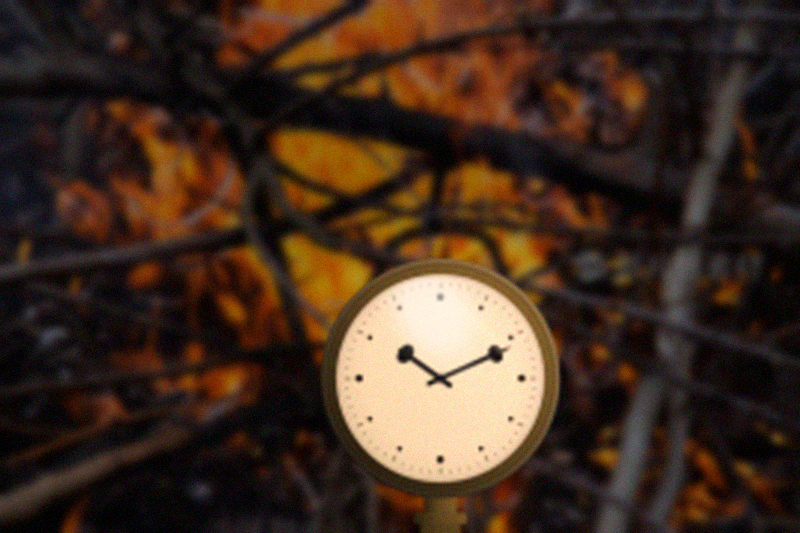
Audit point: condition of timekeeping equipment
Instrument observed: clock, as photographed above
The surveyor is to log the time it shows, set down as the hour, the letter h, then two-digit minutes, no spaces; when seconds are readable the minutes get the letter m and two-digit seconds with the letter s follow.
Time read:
10h11
